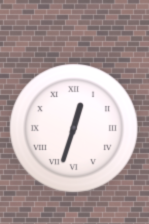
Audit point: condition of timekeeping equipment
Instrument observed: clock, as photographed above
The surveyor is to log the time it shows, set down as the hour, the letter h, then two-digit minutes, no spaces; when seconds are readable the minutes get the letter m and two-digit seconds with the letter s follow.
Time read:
12h33
